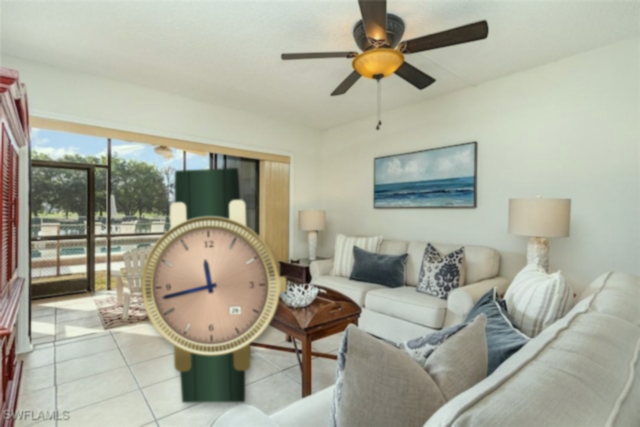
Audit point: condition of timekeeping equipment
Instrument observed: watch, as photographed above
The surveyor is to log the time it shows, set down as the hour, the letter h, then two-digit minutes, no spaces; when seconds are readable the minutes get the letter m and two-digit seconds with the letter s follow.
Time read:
11h43
